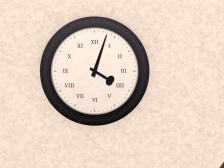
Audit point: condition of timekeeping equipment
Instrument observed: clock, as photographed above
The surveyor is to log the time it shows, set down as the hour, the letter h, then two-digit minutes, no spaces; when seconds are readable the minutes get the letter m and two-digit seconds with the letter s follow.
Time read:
4h03
